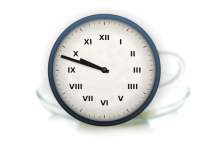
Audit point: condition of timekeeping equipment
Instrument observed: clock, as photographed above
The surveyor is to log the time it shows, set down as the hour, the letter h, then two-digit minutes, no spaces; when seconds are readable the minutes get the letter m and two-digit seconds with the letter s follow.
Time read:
9h48
